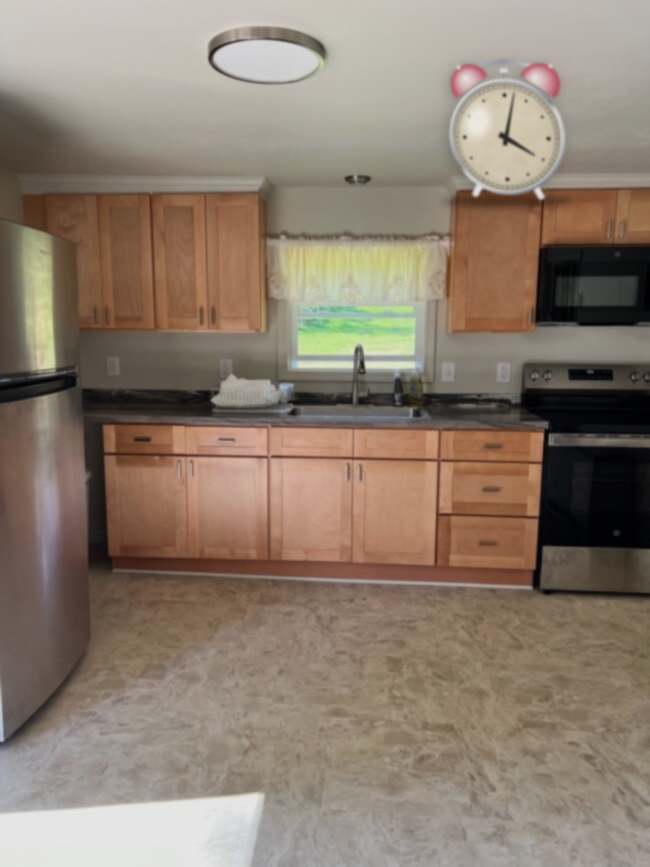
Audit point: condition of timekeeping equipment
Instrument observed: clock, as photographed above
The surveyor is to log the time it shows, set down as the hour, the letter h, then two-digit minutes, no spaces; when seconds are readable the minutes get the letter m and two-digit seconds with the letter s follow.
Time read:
4h02
